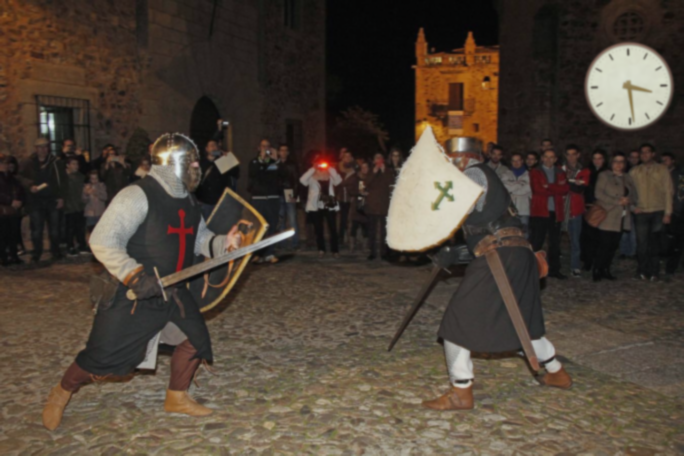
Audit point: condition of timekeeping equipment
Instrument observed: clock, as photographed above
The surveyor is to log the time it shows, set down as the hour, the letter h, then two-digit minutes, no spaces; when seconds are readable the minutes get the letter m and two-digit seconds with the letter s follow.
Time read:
3h29
